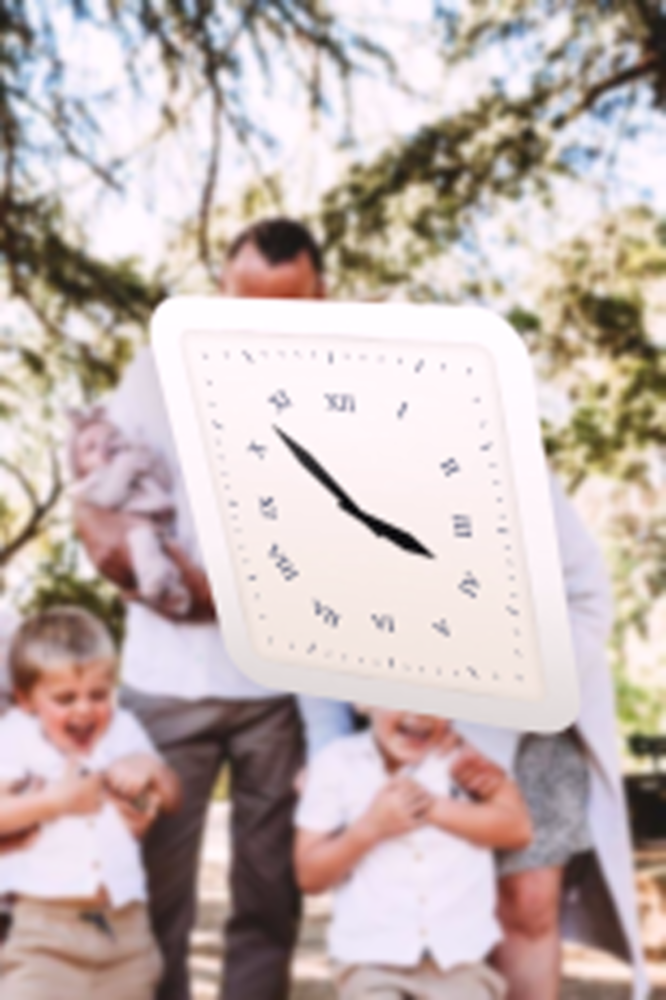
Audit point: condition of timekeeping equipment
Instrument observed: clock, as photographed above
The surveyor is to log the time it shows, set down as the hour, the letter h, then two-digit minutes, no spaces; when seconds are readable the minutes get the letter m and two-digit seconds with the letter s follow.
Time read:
3h53
